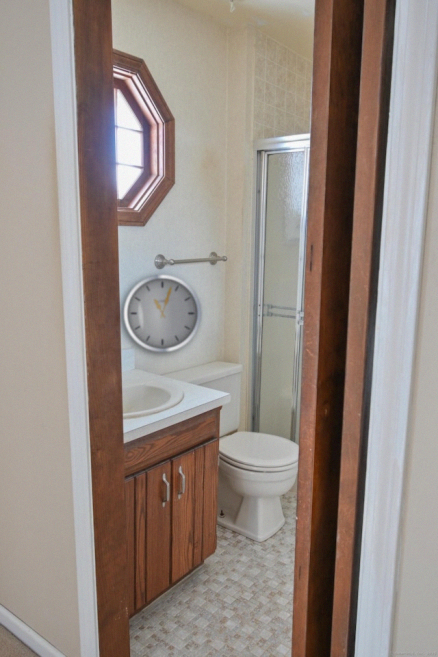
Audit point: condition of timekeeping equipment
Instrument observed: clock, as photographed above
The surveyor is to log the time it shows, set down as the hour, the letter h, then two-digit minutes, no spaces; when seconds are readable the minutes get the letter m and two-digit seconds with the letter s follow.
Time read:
11h03
